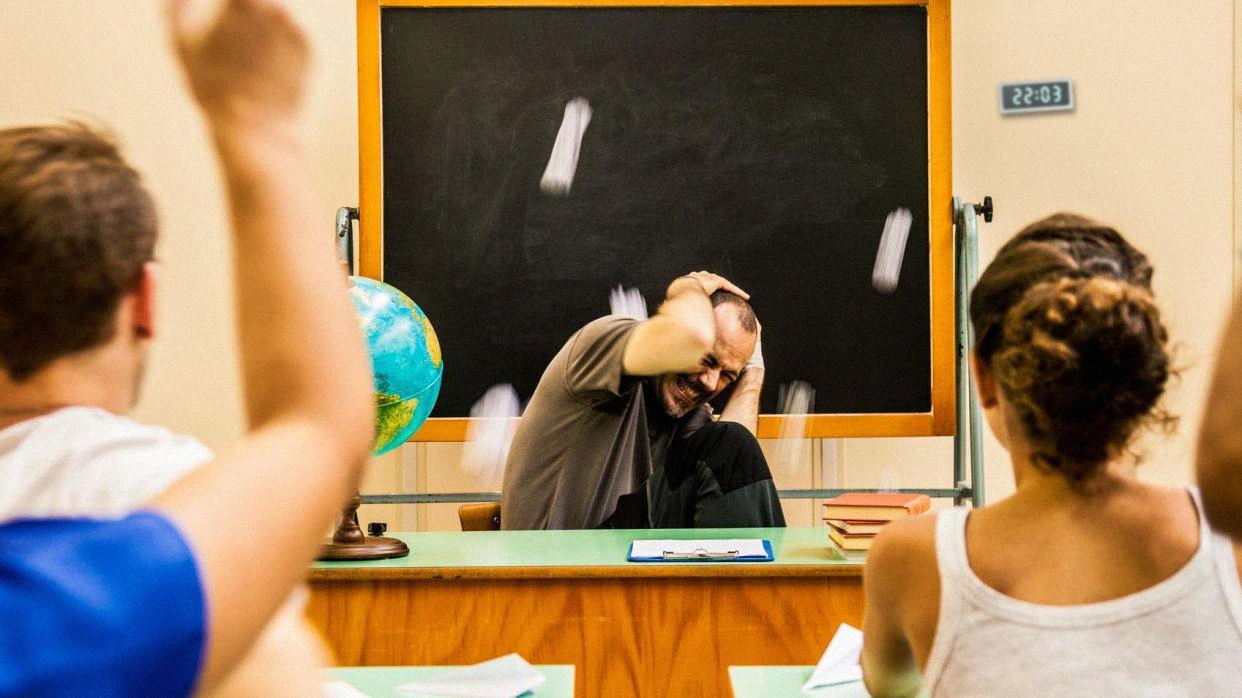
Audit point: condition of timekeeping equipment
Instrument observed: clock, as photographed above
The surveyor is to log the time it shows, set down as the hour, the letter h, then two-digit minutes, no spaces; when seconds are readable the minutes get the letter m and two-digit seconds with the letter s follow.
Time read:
22h03
